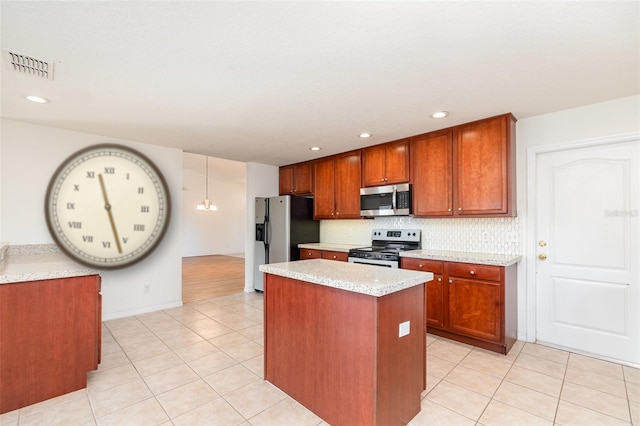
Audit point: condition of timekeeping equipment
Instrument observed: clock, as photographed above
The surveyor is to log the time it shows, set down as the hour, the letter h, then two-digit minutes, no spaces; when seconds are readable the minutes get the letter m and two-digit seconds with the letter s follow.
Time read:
11h27
